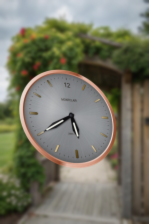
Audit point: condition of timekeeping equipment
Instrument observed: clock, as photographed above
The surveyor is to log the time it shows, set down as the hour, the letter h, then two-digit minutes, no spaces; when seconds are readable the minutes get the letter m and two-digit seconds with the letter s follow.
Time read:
5h40
